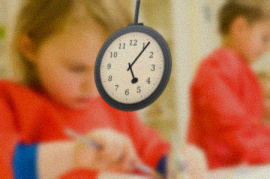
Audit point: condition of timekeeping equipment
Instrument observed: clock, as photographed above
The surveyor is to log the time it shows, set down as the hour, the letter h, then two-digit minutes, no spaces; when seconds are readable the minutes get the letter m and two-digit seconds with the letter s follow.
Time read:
5h06
